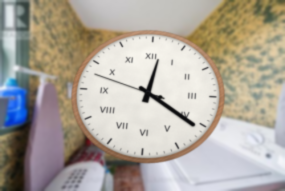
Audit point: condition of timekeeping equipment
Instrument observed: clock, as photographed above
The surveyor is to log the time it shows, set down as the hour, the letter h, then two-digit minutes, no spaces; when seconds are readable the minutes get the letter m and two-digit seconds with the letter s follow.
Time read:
12h20m48s
